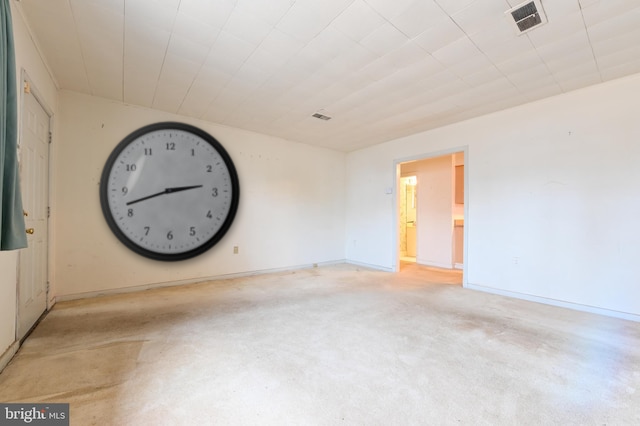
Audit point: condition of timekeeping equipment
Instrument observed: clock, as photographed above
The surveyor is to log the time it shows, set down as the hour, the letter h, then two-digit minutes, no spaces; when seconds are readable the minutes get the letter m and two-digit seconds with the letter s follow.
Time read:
2h42
